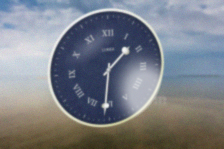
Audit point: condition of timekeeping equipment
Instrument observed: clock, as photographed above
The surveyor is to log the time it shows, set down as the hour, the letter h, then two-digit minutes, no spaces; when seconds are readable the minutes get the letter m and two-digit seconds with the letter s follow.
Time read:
1h31
